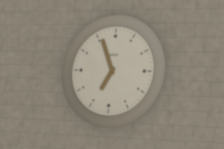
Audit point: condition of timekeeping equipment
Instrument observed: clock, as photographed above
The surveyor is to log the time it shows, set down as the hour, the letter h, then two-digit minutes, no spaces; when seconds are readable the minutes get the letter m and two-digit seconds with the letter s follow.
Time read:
6h56
